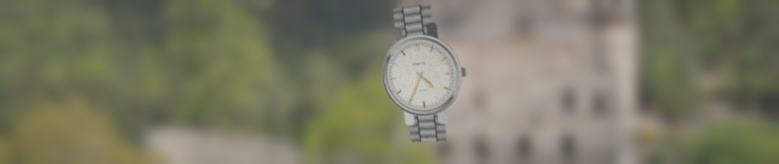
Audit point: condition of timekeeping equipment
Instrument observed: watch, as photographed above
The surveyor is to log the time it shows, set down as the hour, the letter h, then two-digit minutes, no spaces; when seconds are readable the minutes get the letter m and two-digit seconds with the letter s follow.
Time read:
4h35
